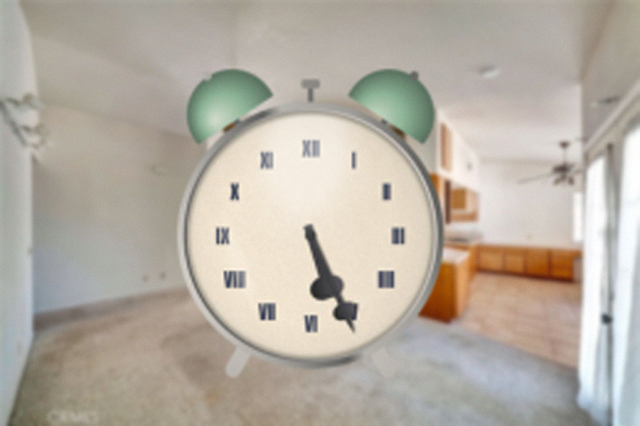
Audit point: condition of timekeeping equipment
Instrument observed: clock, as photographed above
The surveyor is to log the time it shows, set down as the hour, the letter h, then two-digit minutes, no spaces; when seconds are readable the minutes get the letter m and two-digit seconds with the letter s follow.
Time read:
5h26
